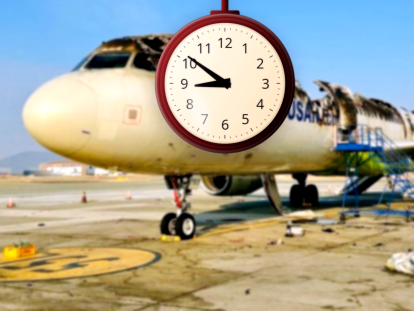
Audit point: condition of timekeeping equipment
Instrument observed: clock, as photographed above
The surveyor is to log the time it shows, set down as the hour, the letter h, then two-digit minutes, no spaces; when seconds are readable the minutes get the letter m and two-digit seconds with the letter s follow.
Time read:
8h51
